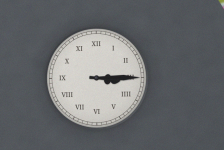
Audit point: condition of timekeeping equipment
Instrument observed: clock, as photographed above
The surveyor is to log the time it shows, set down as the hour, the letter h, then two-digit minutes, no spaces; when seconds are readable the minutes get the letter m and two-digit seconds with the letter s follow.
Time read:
3h15
